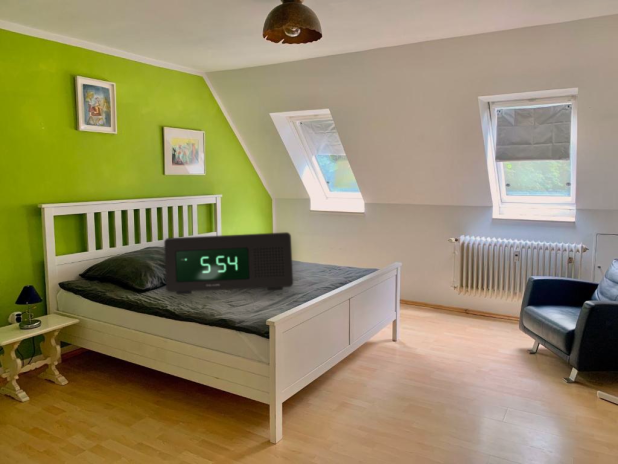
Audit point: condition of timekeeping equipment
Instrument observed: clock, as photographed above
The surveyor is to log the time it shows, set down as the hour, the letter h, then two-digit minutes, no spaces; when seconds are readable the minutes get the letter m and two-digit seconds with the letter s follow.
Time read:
5h54
